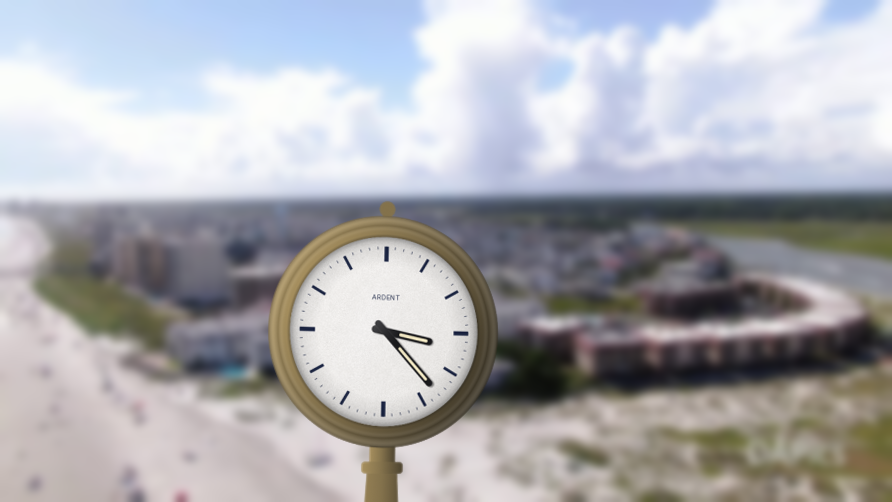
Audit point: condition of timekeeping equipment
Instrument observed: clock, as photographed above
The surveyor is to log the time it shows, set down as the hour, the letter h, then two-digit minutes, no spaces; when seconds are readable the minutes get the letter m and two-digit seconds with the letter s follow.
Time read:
3h23
